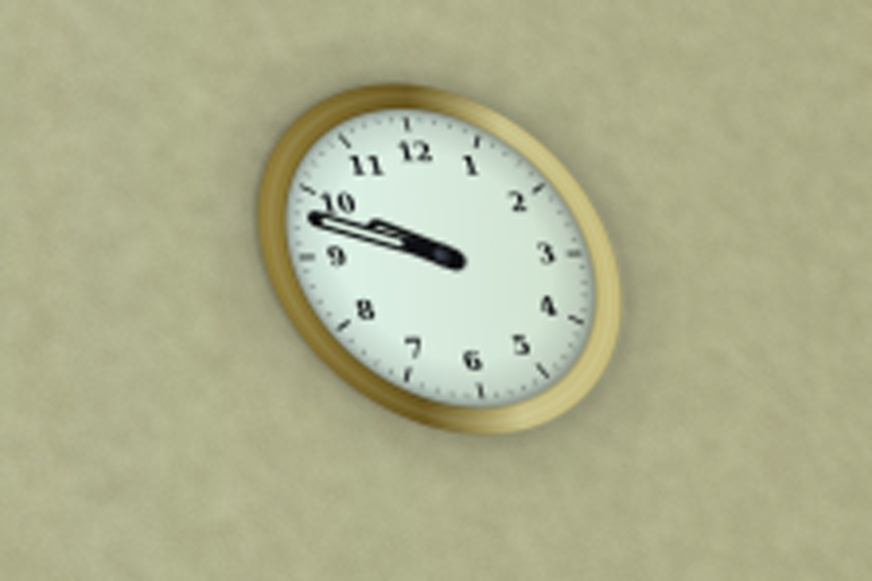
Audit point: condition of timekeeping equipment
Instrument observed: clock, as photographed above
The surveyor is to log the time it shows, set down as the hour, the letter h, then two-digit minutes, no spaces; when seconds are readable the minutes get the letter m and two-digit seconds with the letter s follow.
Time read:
9h48
